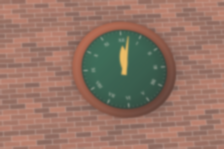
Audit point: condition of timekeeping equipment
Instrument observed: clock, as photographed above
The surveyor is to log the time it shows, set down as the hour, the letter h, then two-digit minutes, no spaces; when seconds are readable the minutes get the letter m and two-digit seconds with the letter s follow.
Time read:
12h02
